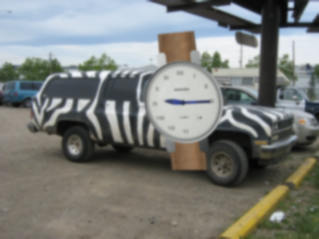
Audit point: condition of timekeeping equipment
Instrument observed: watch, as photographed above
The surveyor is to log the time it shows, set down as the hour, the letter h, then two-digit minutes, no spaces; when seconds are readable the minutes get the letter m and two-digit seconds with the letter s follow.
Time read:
9h15
